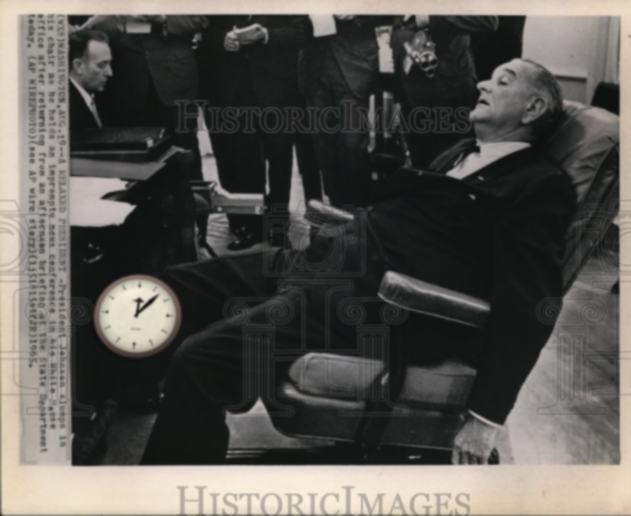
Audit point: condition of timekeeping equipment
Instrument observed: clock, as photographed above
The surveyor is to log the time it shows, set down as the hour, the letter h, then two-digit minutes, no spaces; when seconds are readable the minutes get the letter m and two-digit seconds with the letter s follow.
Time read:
12h07
